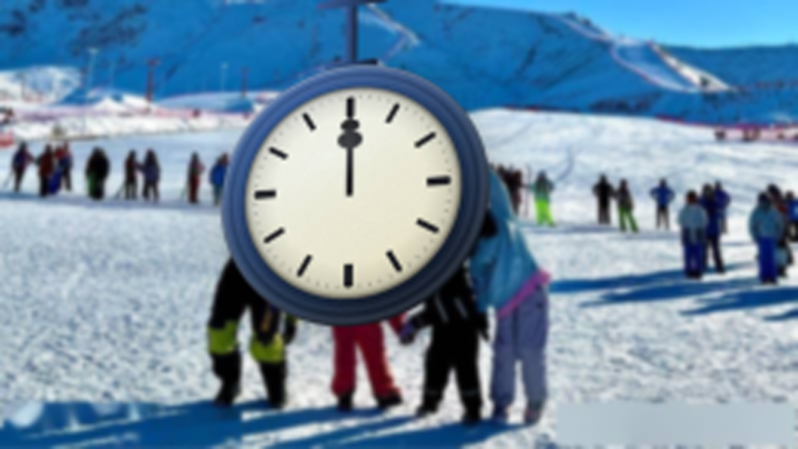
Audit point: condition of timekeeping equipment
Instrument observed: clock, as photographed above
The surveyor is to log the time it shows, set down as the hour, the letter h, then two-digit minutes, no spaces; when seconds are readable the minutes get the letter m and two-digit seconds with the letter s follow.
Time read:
12h00
